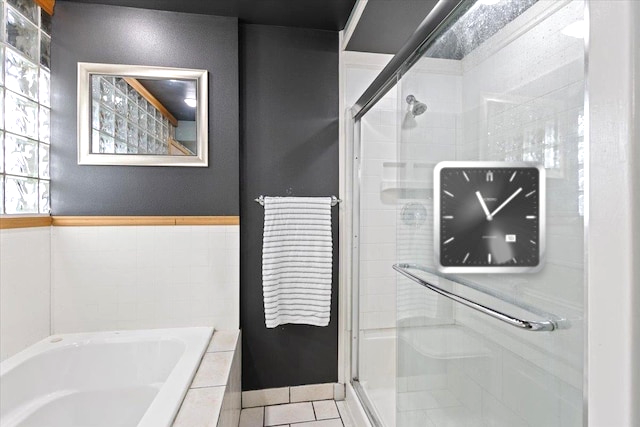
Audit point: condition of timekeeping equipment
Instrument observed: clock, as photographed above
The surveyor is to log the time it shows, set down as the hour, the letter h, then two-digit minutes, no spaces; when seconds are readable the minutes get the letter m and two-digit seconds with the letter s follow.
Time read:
11h08
